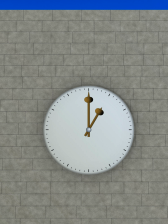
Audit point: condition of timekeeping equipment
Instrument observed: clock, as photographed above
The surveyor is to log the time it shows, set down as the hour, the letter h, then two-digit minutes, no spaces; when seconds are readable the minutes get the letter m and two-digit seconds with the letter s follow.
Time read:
1h00
